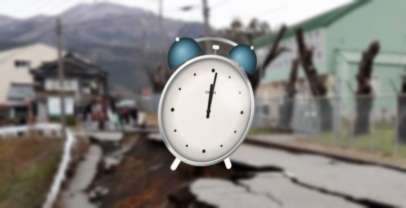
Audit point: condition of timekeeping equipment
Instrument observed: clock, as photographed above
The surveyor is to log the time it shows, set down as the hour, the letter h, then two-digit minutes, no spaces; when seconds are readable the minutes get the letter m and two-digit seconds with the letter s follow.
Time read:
12h01
